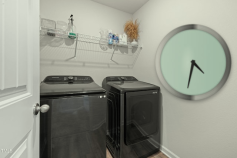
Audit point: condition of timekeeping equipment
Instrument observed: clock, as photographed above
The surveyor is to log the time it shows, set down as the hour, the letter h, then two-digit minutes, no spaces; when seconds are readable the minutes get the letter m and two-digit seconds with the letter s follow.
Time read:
4h32
